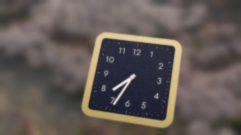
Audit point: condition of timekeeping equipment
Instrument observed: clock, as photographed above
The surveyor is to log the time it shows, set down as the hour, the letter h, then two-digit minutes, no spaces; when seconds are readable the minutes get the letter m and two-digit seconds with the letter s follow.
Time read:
7h34
